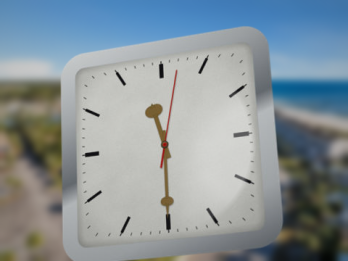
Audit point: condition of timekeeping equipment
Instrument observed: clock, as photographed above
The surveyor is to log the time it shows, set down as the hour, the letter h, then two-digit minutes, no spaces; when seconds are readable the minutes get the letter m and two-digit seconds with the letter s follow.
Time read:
11h30m02s
